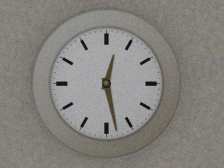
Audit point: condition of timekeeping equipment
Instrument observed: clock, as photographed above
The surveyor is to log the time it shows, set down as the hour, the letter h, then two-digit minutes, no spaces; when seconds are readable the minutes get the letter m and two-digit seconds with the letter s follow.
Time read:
12h28
